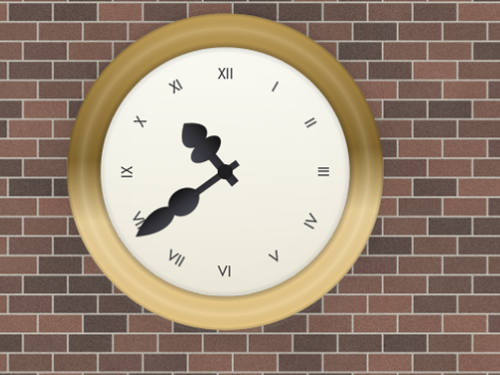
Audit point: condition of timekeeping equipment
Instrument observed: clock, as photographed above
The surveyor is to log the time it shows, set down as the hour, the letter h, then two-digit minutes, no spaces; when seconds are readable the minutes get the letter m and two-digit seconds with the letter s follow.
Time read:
10h39
